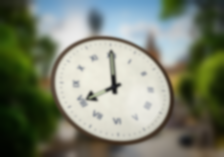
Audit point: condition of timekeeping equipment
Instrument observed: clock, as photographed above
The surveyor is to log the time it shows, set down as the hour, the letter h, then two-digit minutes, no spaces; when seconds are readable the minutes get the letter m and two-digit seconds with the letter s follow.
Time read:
8h00
